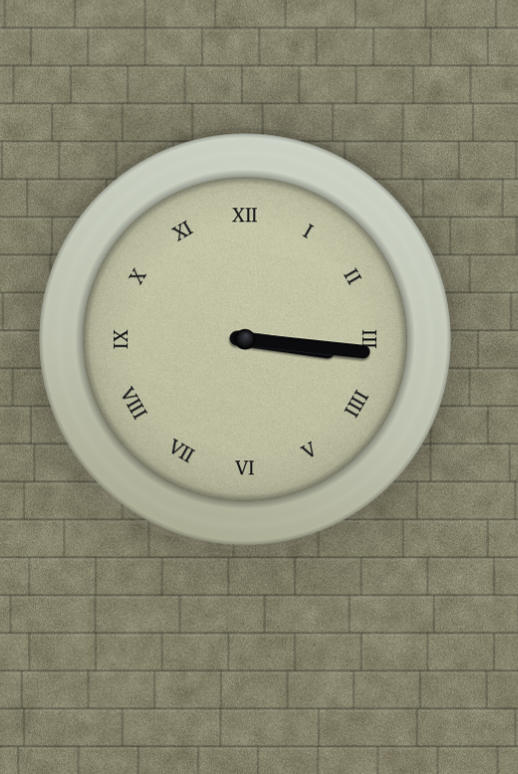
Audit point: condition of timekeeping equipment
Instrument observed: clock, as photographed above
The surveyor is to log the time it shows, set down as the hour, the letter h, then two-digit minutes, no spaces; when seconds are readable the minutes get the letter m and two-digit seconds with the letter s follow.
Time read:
3h16
